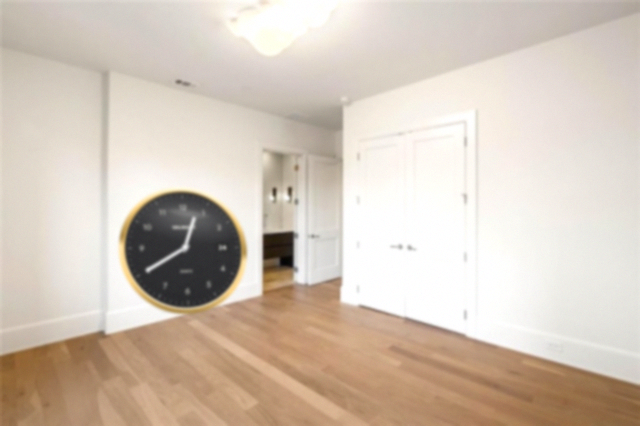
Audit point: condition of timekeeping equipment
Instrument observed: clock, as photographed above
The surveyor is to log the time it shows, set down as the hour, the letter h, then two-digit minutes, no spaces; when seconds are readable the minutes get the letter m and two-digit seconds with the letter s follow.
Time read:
12h40
